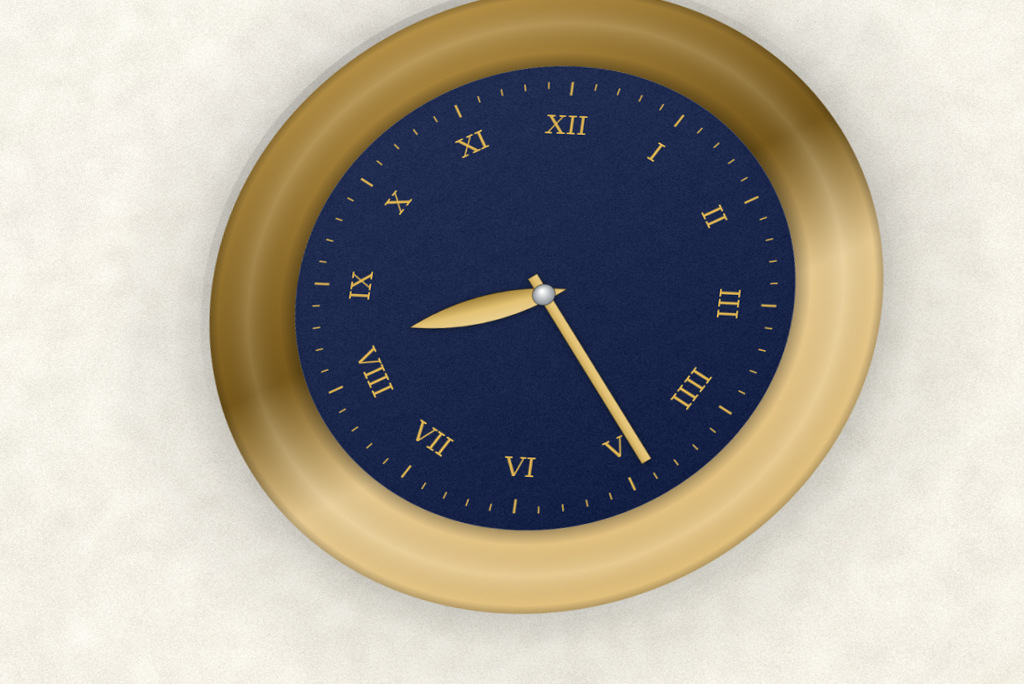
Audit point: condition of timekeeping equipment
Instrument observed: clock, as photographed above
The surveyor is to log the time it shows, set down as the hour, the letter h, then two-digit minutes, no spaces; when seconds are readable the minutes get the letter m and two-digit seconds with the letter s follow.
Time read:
8h24
